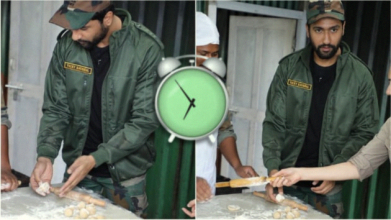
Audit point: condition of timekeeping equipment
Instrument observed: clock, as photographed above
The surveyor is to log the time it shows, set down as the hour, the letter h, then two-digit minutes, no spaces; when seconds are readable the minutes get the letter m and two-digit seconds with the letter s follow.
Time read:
6h54
